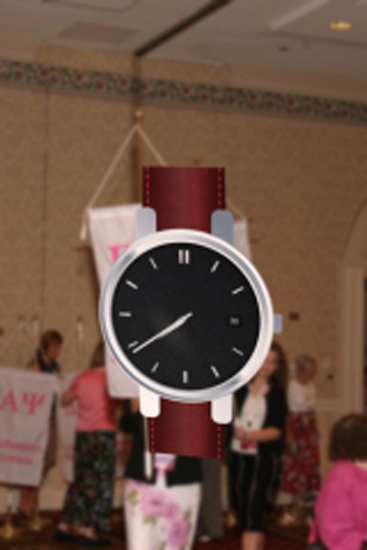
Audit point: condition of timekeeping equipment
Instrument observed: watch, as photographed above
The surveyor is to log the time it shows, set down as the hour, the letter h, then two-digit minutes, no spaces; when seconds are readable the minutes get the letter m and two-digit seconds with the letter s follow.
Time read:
7h39
